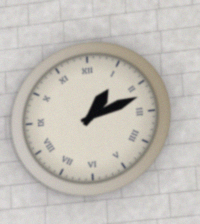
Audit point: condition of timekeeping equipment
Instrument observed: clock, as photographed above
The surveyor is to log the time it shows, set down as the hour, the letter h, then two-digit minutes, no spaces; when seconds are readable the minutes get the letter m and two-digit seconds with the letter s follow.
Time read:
1h12
